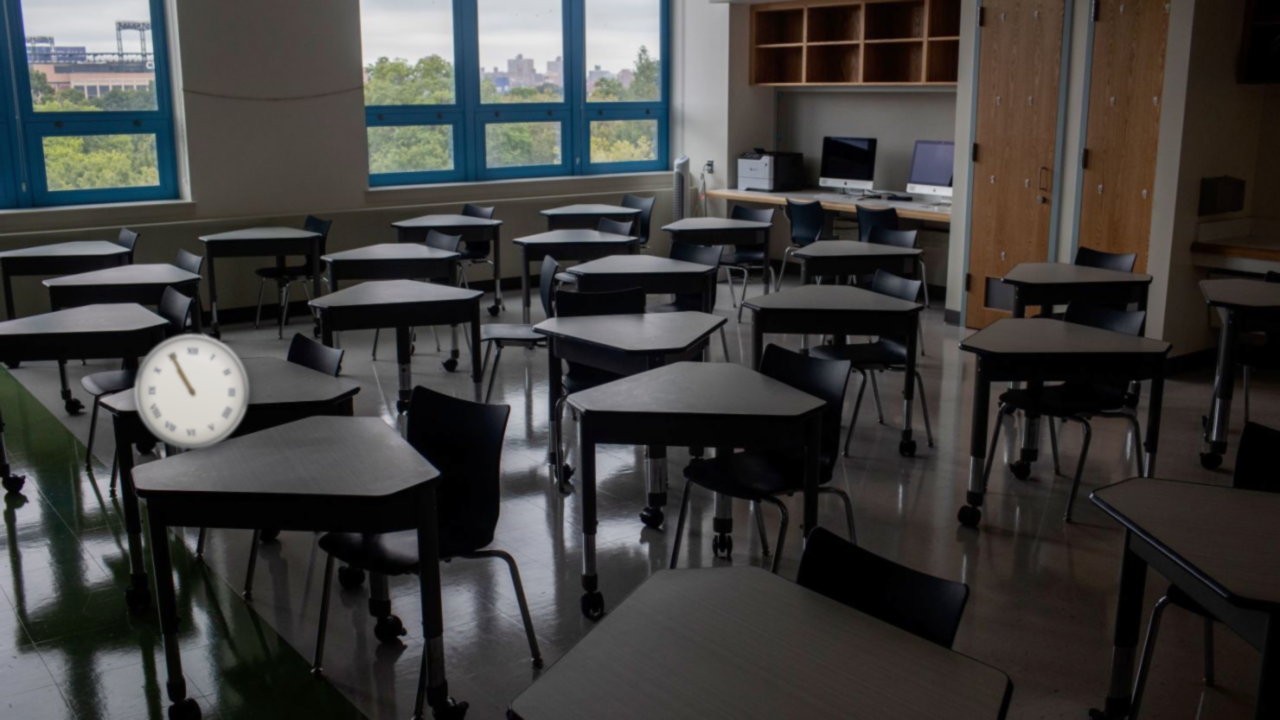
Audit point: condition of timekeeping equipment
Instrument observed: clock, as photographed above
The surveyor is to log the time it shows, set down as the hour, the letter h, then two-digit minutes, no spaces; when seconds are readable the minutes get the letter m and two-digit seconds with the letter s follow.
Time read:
10h55
